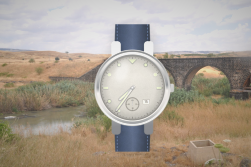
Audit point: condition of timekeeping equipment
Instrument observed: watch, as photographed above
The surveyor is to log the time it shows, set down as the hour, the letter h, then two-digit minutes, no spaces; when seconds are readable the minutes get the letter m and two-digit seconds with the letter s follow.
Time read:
7h36
